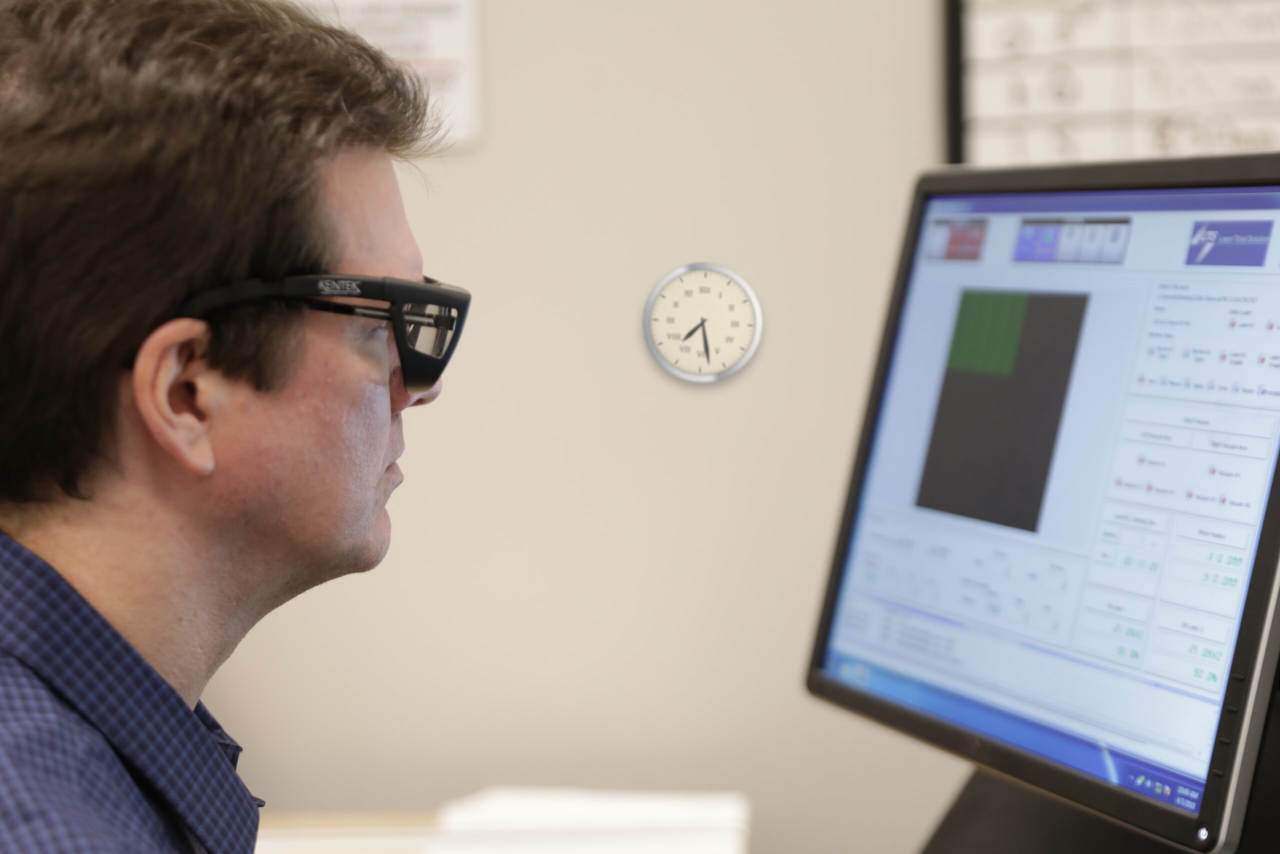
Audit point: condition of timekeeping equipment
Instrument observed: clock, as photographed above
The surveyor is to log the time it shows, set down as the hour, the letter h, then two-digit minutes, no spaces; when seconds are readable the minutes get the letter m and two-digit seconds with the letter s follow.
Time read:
7h28
